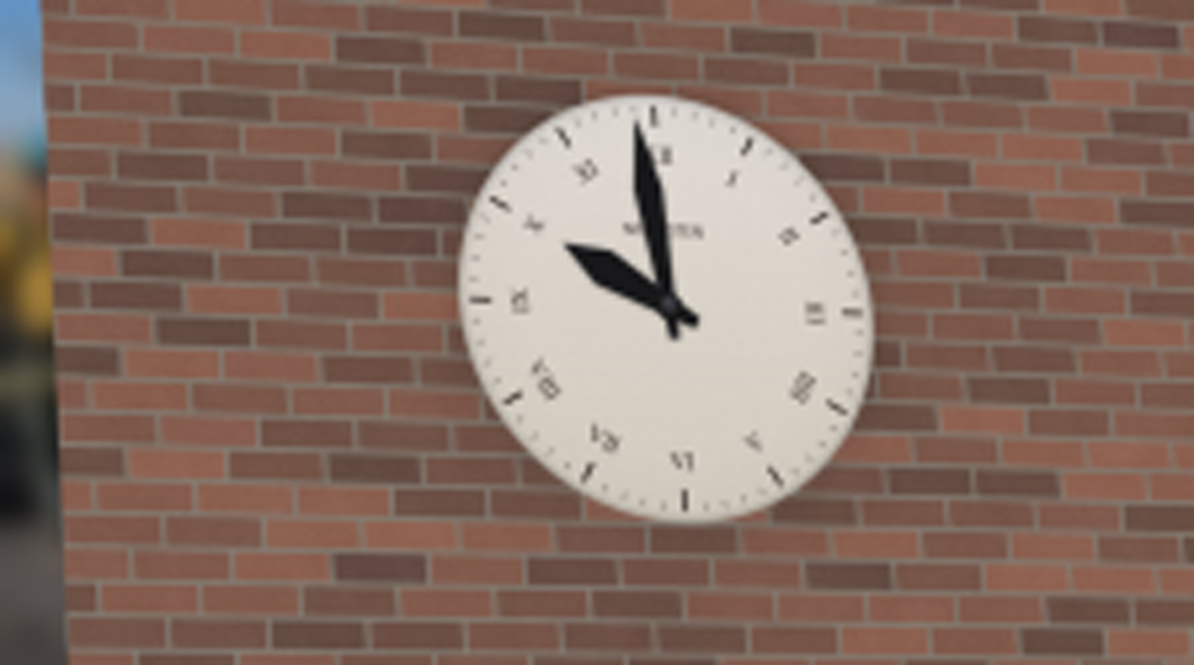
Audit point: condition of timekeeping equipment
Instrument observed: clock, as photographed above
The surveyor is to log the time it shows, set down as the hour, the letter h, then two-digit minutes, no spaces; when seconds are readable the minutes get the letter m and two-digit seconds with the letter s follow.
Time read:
9h59
